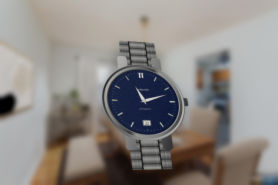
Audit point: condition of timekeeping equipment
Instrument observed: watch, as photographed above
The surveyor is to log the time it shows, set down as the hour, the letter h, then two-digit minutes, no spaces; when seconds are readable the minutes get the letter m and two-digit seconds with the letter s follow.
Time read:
11h12
